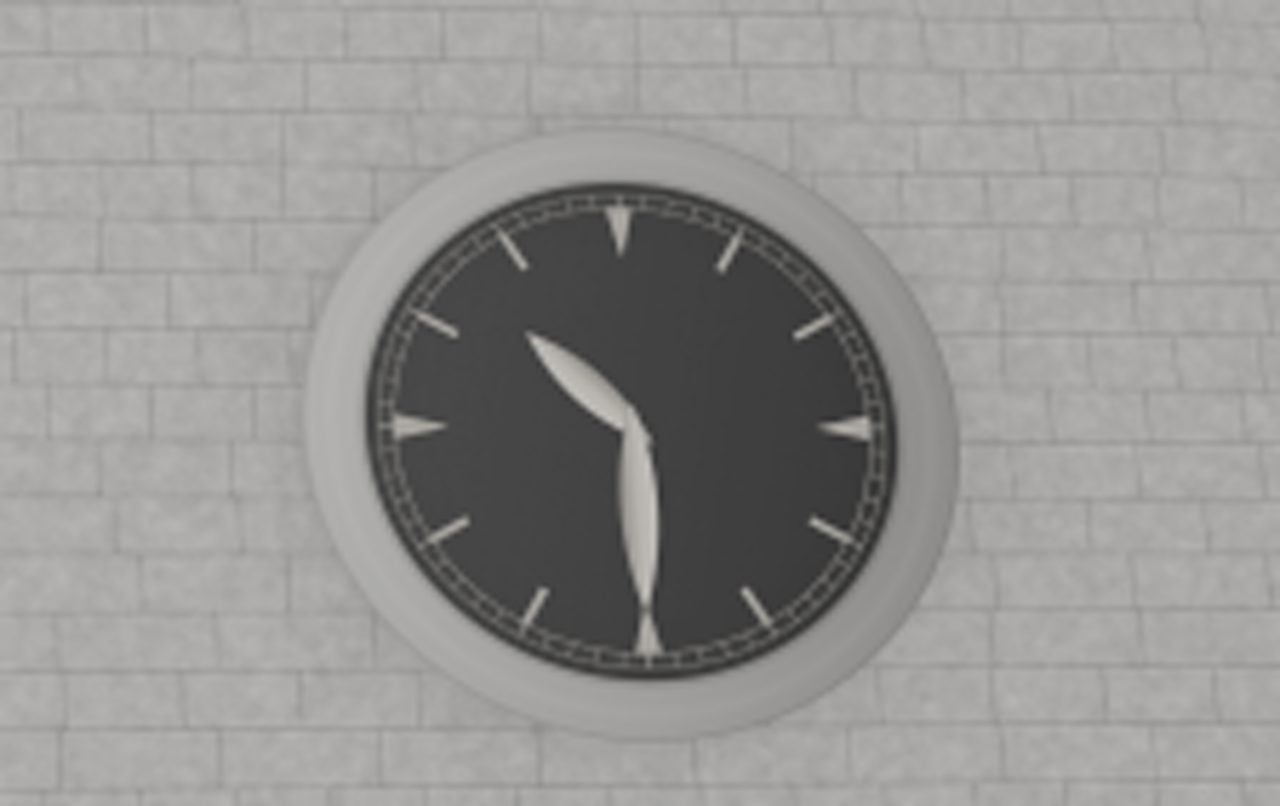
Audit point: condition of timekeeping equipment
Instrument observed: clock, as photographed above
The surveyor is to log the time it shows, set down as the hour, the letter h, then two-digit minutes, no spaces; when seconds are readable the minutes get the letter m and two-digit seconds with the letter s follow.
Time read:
10h30
